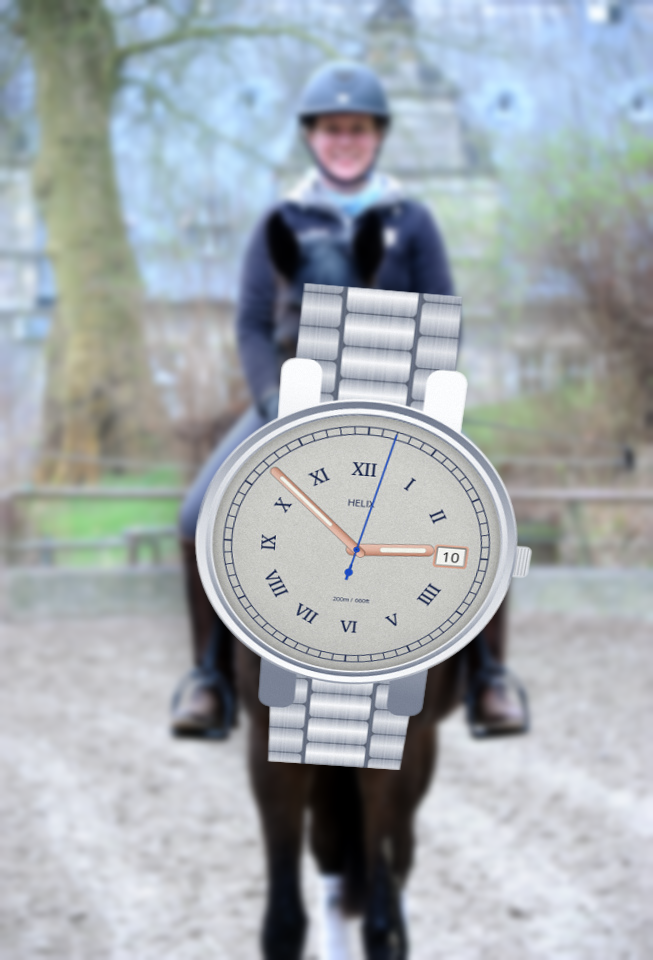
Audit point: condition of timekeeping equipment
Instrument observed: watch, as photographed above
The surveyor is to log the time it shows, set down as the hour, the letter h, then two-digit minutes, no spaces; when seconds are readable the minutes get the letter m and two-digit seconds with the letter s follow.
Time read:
2h52m02s
